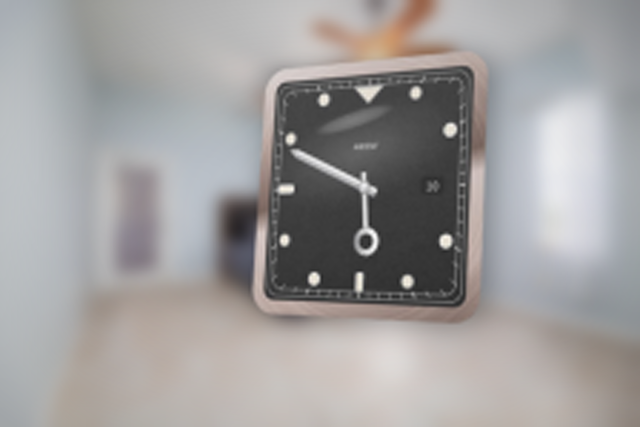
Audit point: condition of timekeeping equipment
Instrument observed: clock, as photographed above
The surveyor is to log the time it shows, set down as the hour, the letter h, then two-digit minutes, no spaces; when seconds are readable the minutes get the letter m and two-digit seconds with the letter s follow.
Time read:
5h49
